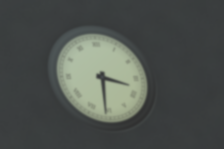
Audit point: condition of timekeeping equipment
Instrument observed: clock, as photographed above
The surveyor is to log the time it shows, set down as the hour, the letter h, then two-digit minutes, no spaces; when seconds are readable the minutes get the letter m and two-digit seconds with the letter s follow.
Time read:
3h31
